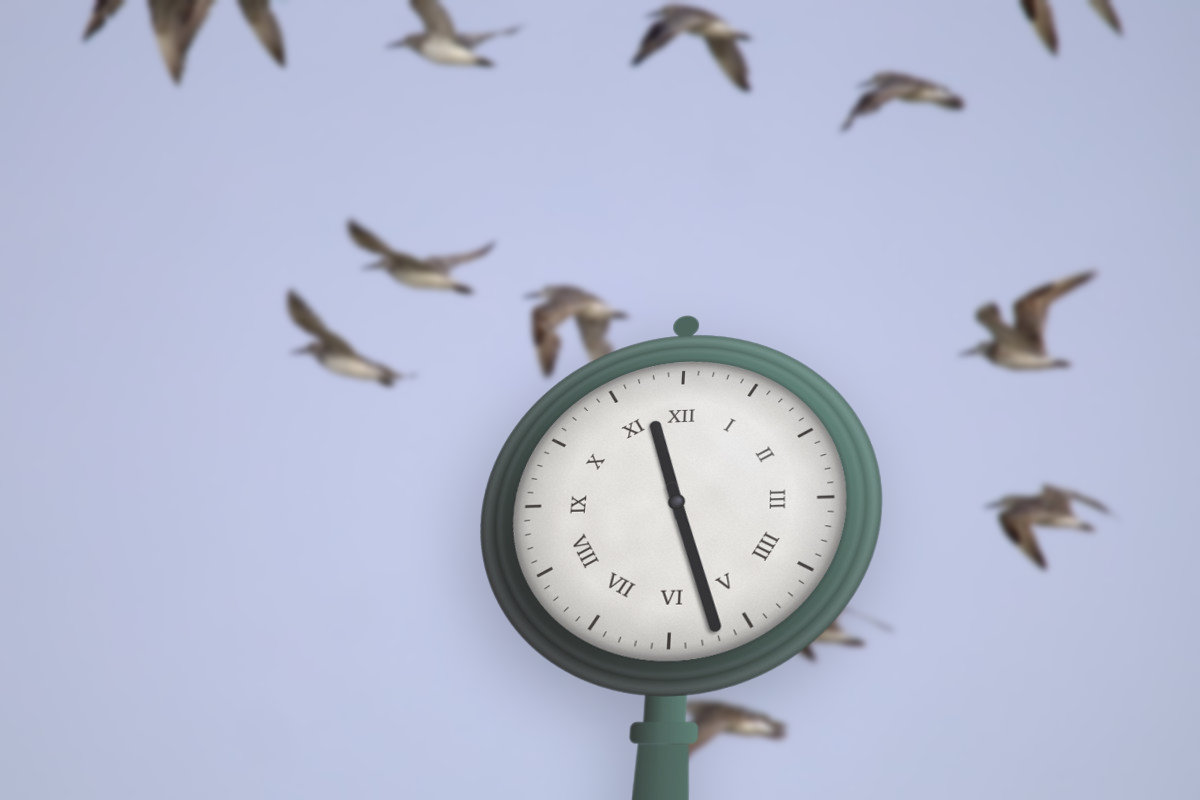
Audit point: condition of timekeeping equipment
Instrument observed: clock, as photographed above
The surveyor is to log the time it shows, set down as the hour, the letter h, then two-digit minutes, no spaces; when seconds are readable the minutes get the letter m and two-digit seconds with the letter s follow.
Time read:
11h27
